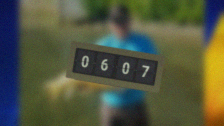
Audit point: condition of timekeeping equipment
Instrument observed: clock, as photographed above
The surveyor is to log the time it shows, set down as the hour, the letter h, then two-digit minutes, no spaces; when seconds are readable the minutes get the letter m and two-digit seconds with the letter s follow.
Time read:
6h07
